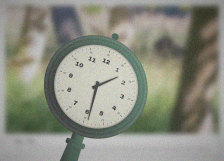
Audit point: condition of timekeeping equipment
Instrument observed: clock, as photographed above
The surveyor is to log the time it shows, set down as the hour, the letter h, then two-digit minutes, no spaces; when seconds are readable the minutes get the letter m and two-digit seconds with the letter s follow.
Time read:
1h29
